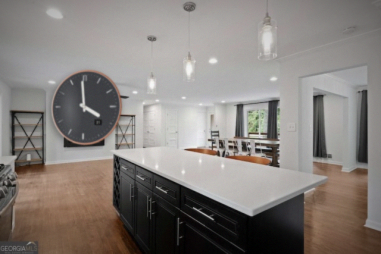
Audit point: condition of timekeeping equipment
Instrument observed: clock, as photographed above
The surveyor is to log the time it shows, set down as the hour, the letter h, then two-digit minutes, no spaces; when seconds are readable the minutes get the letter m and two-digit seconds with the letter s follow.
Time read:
3h59
